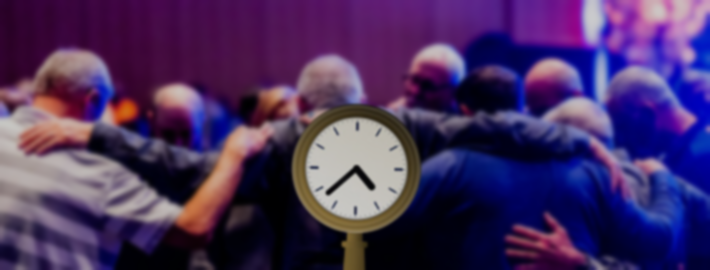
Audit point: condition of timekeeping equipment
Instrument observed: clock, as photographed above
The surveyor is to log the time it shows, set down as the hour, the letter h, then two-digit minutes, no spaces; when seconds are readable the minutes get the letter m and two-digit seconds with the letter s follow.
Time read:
4h38
